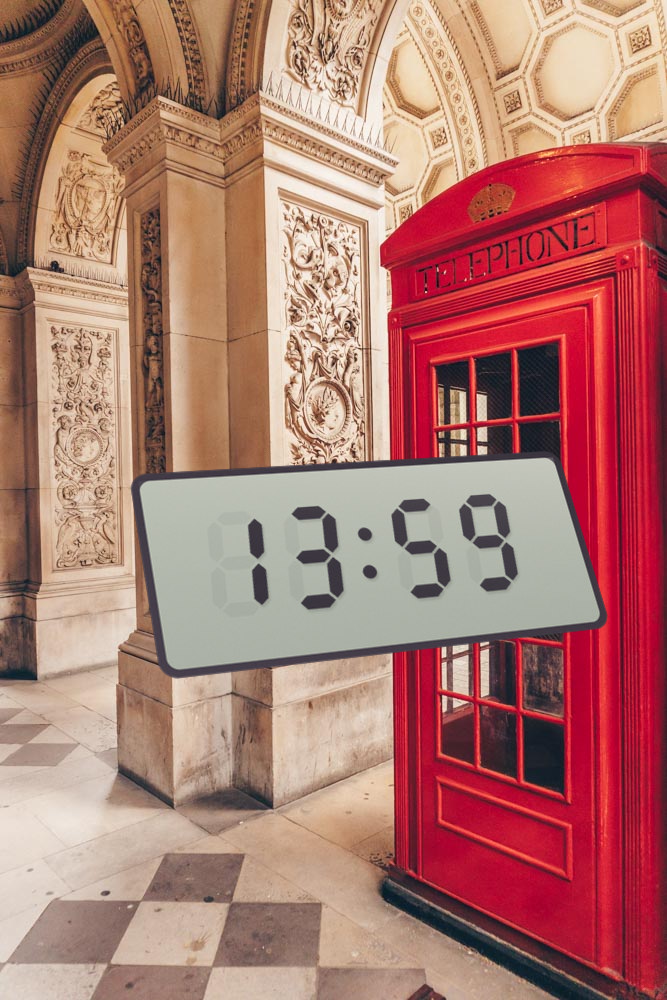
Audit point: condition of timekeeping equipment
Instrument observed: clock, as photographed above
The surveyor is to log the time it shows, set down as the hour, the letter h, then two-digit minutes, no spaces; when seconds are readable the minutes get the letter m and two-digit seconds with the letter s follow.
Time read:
13h59
